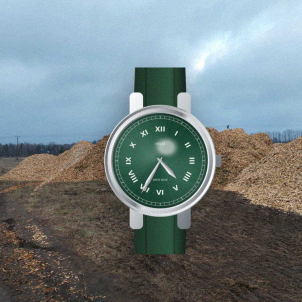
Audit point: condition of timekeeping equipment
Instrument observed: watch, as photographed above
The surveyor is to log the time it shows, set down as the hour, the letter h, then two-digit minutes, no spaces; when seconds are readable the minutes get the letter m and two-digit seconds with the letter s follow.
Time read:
4h35
